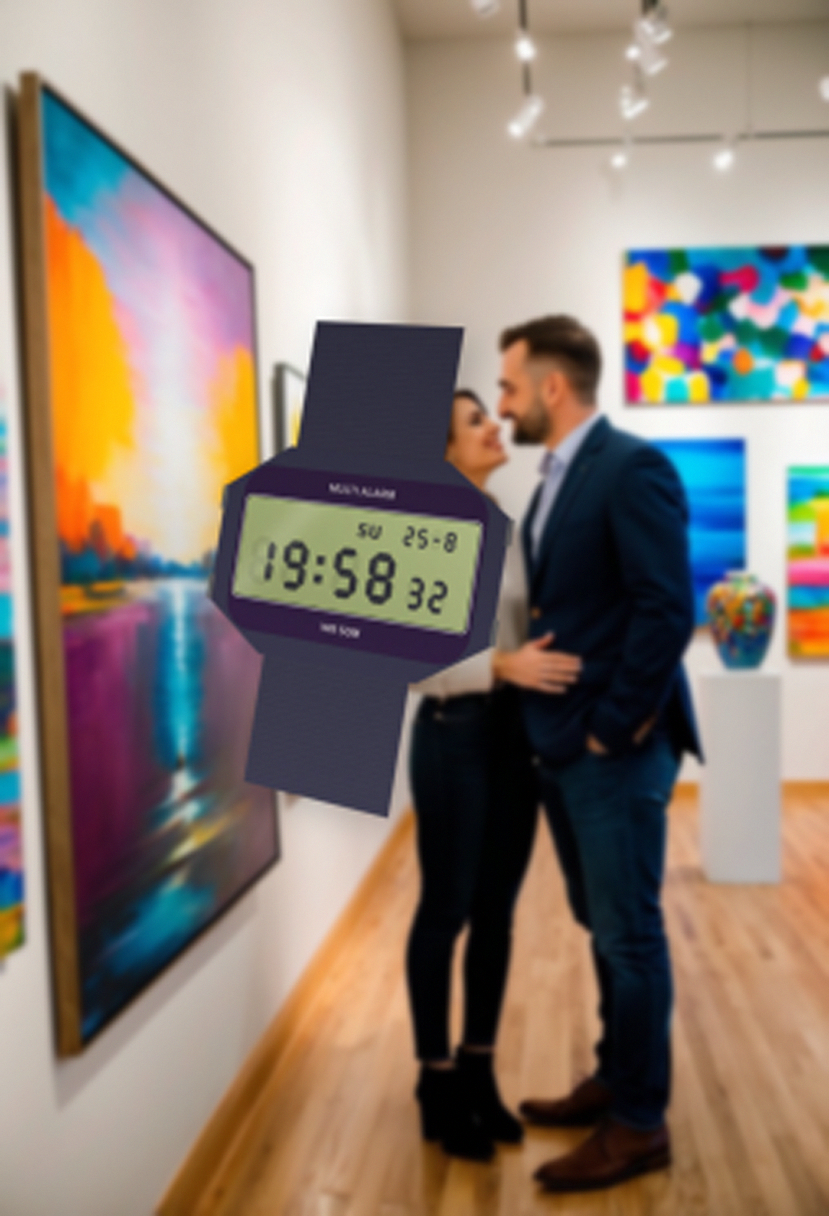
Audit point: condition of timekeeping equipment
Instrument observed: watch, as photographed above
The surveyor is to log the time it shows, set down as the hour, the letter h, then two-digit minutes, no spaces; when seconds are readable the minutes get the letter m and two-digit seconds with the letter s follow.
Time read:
19h58m32s
